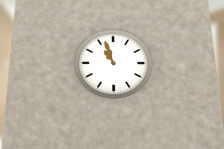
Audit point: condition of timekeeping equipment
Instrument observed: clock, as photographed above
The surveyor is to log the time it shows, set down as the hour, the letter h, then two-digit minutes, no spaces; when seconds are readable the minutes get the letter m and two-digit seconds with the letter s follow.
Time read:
10h57
